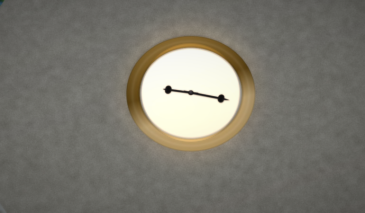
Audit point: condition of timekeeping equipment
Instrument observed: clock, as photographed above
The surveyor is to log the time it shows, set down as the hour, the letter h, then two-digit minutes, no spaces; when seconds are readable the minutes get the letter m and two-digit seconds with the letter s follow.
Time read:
9h17
